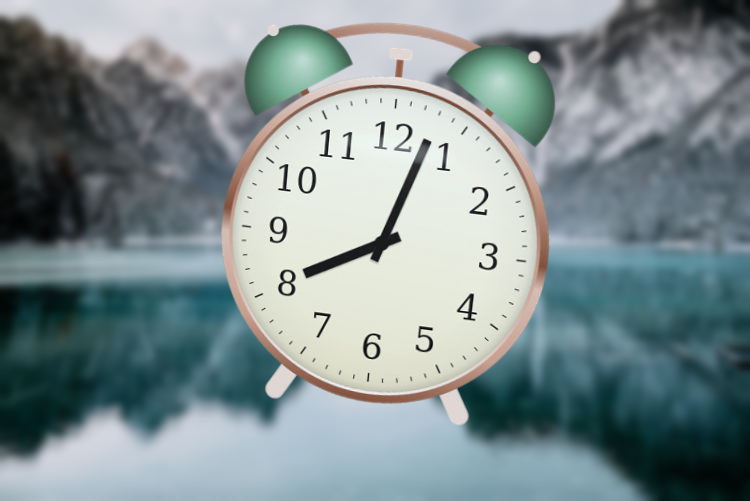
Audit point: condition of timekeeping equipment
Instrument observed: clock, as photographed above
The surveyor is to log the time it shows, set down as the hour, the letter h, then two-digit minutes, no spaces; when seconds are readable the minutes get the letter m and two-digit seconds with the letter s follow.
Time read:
8h03
